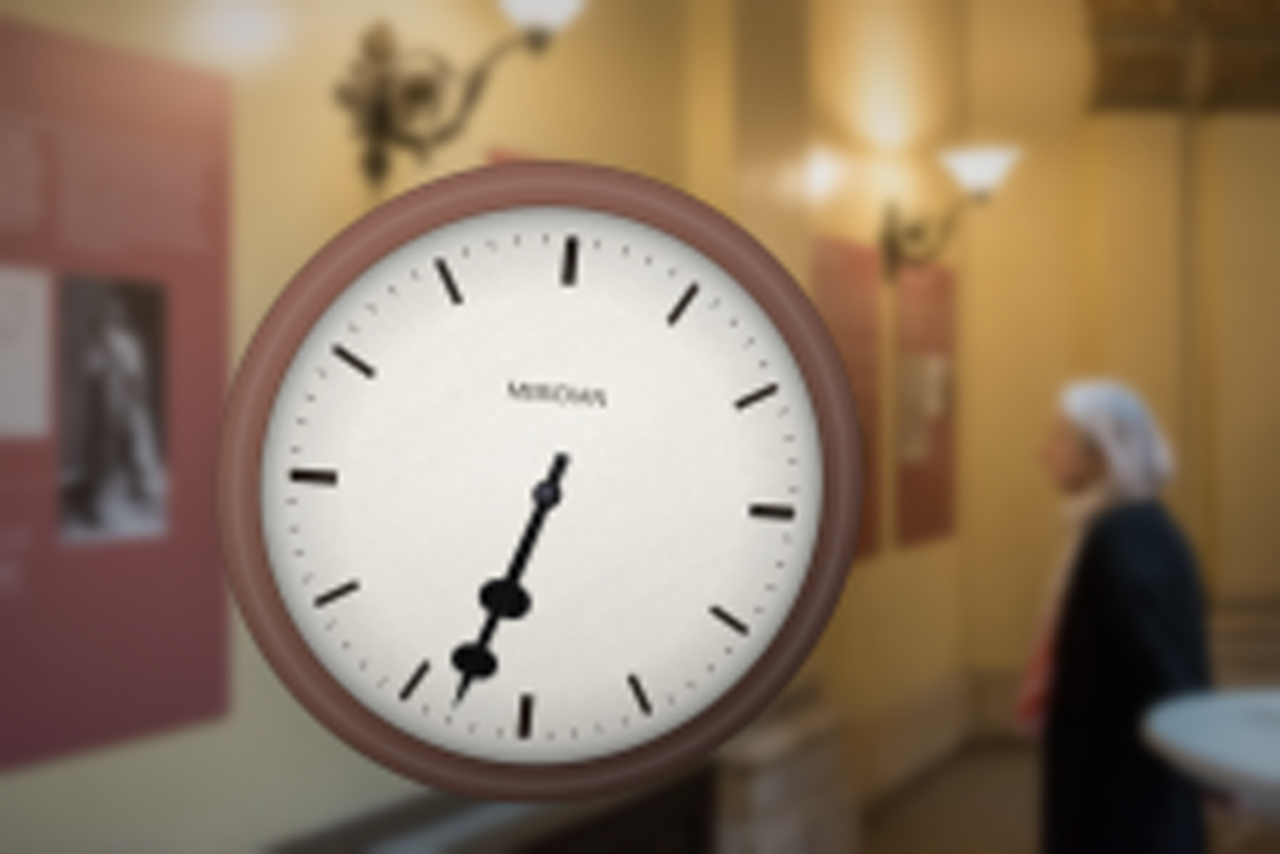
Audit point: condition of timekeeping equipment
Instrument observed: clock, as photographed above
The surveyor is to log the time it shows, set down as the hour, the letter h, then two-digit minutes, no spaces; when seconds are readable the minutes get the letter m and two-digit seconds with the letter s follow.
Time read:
6h33
